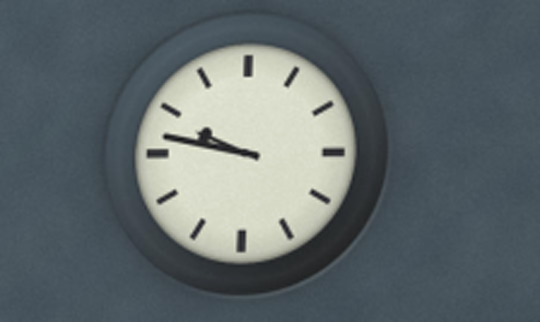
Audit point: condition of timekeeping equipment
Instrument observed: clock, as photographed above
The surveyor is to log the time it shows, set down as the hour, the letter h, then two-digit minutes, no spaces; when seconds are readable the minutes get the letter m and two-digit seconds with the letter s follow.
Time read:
9h47
